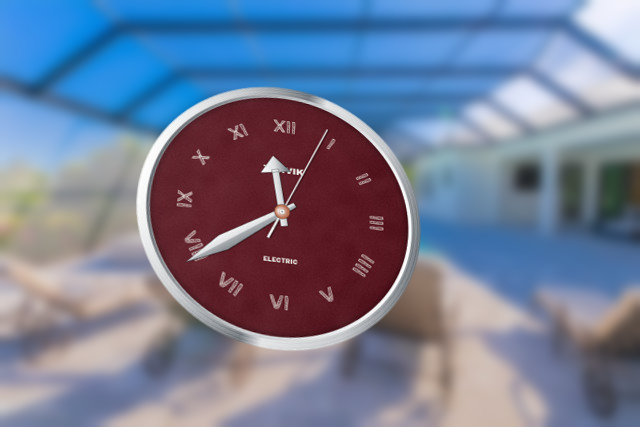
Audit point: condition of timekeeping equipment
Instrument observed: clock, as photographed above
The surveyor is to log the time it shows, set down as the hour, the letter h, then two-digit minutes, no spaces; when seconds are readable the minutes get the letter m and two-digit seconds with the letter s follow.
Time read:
11h39m04s
